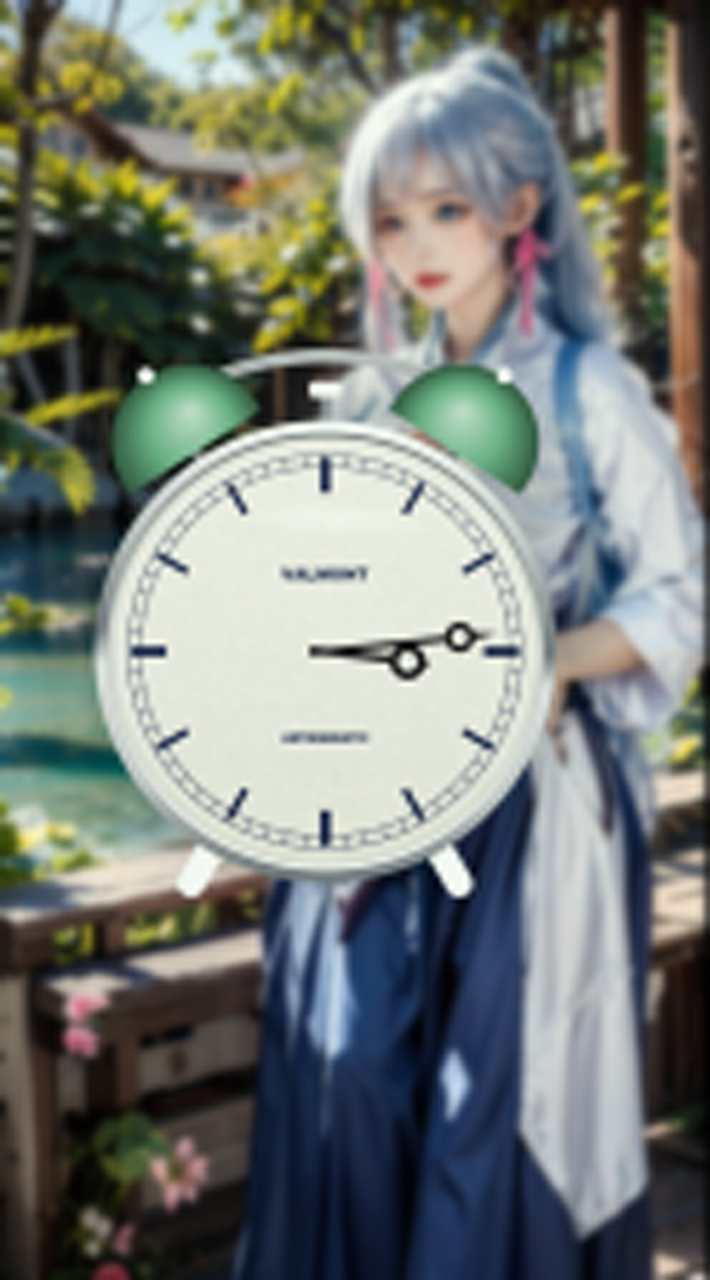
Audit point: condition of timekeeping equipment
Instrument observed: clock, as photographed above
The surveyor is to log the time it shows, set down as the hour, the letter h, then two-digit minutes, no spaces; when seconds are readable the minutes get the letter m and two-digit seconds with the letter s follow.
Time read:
3h14
